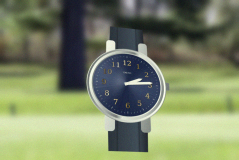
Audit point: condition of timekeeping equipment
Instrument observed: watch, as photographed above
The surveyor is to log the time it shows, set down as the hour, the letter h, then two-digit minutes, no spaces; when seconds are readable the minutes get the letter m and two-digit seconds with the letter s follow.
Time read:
2h14
